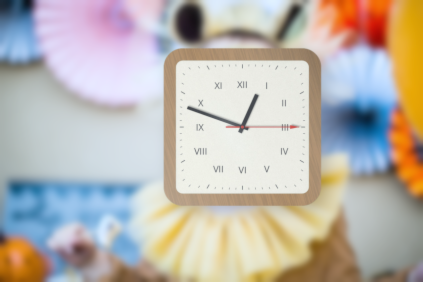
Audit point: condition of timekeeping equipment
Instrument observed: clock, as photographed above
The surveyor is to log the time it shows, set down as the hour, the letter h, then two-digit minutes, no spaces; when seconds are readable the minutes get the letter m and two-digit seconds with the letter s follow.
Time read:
12h48m15s
